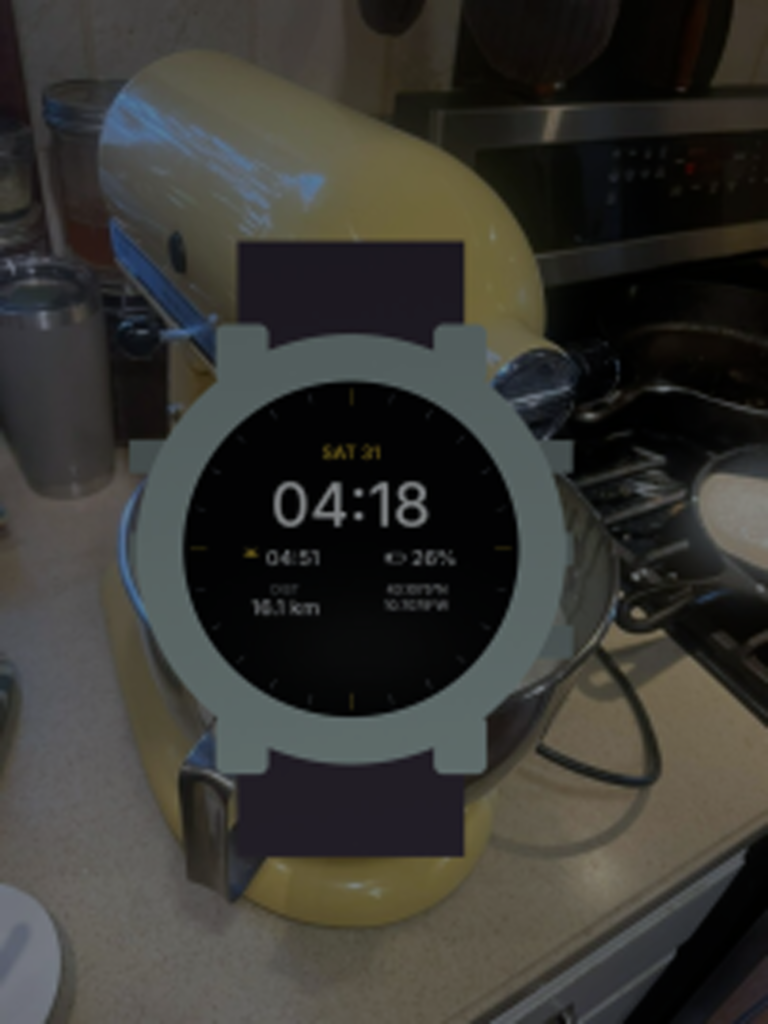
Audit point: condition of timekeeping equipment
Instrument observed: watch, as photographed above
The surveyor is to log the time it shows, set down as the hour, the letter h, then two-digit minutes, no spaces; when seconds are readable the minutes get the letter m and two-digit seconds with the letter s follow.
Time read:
4h18
